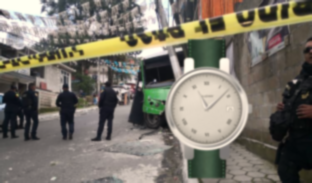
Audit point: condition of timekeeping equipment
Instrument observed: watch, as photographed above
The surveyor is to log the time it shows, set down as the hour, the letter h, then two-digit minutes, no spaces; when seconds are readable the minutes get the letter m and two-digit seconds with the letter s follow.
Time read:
11h08
